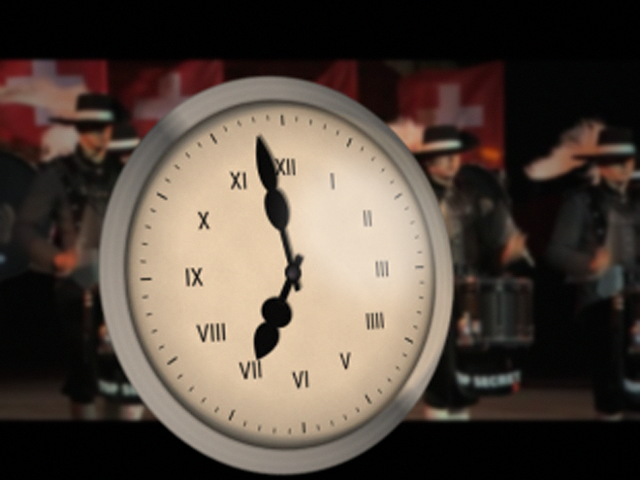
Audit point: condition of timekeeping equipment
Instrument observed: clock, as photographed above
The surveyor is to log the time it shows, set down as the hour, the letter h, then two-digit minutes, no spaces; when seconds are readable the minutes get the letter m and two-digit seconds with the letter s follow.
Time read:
6h58
